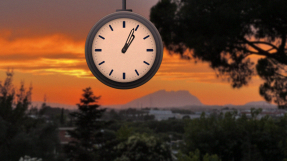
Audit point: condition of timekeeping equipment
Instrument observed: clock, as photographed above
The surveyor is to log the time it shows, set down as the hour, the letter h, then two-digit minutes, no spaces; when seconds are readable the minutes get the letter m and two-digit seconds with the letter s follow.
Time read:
1h04
